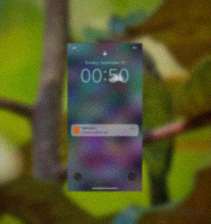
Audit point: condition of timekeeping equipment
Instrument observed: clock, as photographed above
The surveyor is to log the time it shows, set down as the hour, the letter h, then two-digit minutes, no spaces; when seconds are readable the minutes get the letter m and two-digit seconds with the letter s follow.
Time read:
0h50
